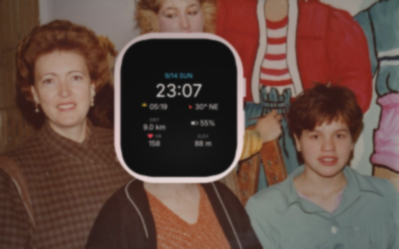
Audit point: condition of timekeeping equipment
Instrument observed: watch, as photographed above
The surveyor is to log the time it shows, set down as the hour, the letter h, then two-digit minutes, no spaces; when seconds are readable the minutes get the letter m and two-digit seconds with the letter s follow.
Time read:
23h07
